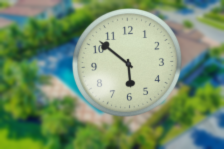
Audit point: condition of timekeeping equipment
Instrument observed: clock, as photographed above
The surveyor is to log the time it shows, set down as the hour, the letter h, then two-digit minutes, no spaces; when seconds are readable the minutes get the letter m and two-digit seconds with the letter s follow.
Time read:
5h52
